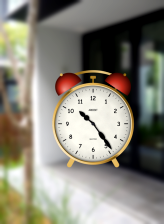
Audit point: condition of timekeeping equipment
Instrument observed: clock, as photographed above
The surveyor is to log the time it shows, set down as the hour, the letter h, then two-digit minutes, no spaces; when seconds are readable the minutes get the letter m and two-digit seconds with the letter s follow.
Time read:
10h24
